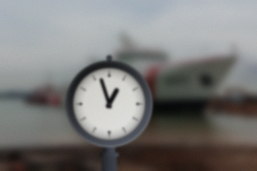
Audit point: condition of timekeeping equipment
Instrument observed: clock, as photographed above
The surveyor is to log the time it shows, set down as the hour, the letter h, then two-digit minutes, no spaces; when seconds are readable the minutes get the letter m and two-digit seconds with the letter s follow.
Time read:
12h57
